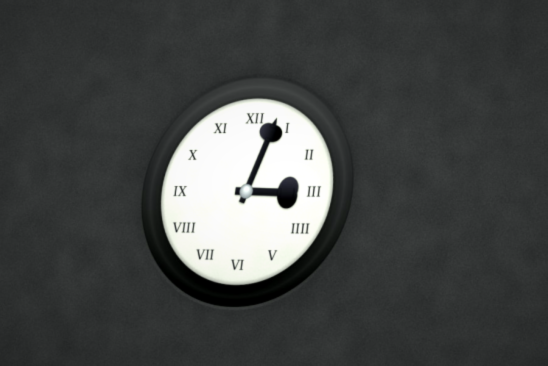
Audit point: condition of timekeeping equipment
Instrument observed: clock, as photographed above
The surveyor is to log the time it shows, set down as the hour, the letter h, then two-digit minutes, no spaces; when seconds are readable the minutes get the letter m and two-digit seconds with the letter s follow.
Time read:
3h03
